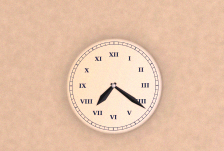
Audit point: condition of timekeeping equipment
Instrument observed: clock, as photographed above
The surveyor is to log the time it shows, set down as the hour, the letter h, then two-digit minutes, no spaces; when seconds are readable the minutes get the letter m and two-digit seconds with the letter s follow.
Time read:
7h21
